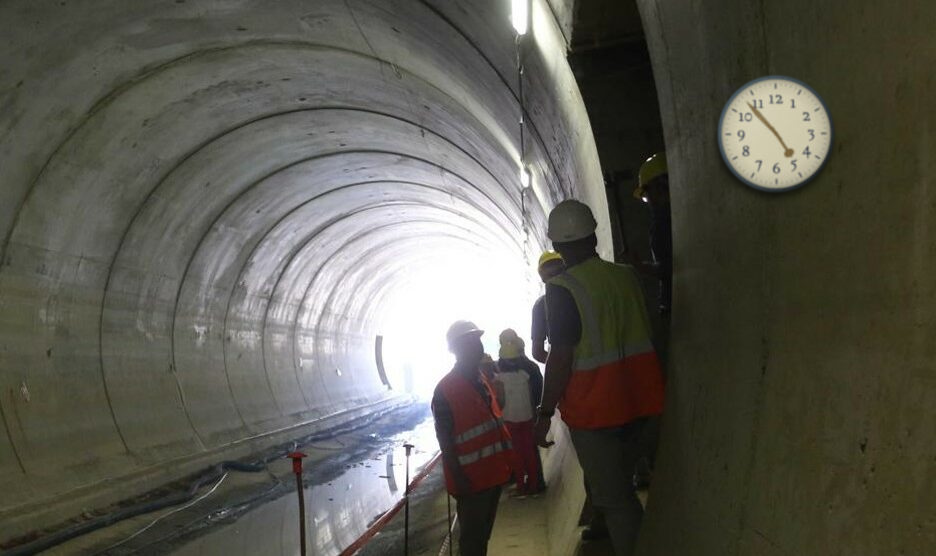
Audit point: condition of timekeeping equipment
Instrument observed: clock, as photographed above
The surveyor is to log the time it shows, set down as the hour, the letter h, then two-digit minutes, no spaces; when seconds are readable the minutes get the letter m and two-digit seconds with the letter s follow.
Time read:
4h53
